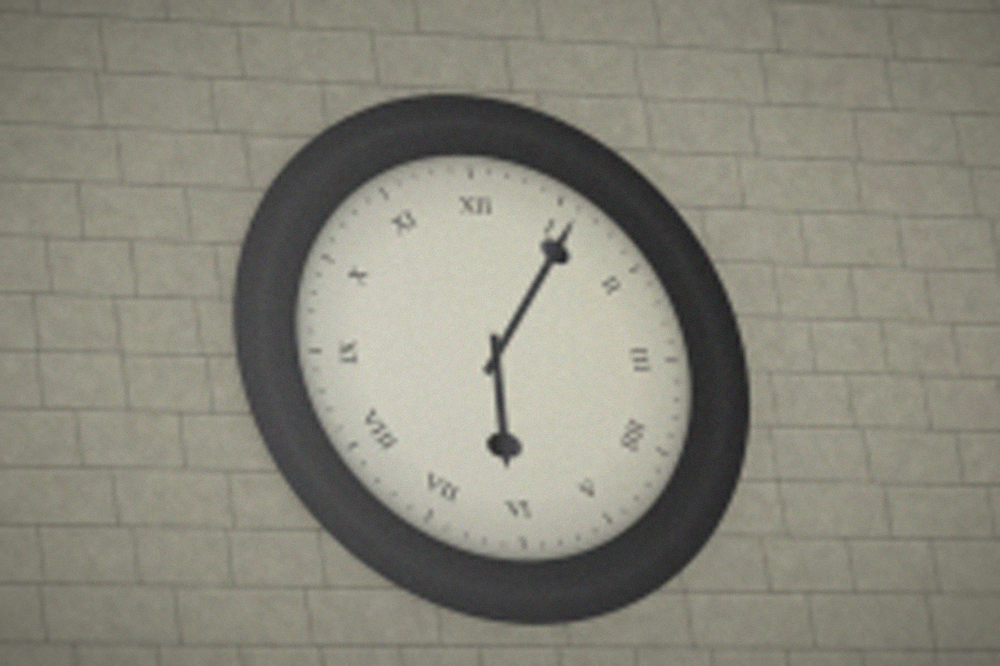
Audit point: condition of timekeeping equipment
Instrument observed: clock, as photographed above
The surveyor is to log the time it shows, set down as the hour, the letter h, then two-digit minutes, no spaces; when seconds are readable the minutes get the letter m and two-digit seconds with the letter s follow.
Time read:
6h06
